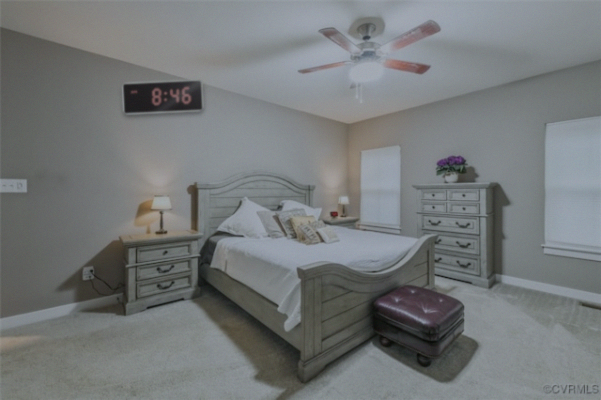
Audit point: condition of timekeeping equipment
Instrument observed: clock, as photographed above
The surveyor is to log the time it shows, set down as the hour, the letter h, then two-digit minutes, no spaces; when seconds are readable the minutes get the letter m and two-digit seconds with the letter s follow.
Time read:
8h46
